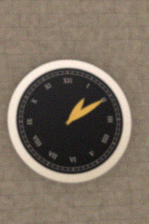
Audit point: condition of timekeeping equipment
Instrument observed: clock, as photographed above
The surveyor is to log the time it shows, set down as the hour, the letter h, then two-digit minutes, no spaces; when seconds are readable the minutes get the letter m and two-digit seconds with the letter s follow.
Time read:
1h10
